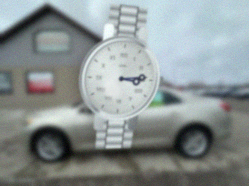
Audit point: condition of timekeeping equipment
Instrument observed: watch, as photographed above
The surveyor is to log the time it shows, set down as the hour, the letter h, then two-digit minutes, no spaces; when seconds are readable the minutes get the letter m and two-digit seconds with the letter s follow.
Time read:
3h14
